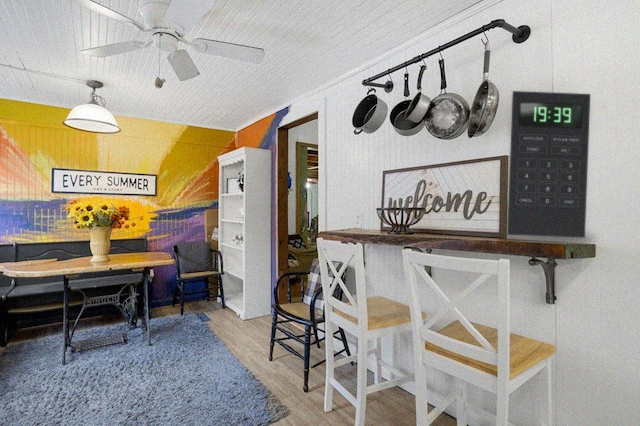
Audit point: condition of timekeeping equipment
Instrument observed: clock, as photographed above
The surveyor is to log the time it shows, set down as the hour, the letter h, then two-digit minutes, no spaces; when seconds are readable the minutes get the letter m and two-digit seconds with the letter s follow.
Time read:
19h39
